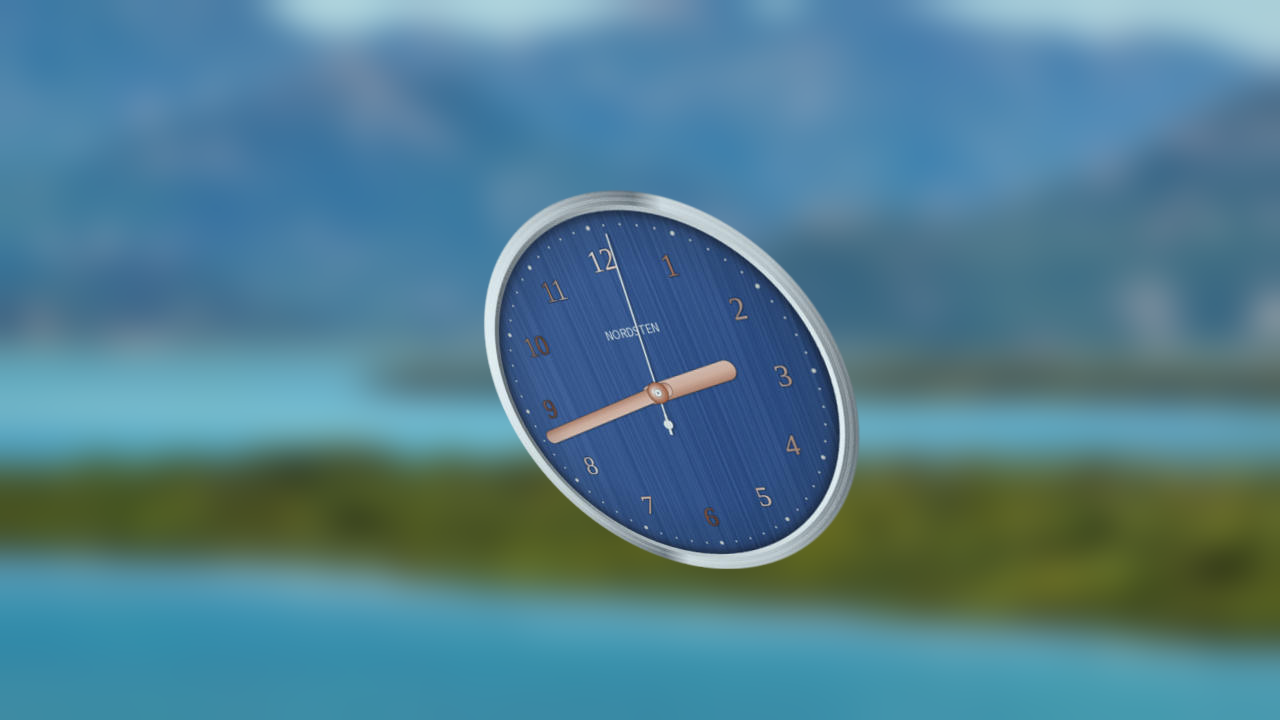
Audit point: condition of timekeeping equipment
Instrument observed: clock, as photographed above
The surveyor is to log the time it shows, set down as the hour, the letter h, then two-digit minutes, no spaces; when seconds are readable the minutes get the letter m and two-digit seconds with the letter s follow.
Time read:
2h43m01s
